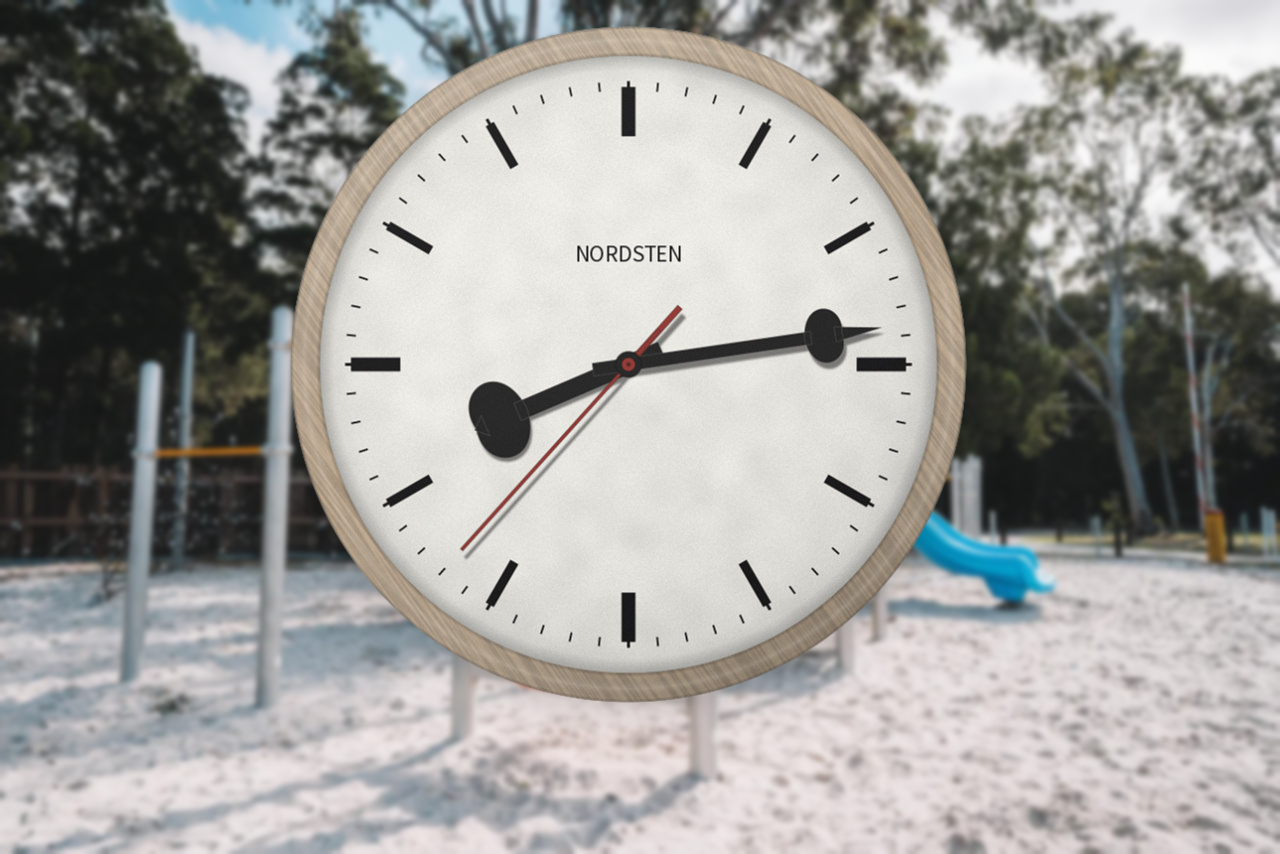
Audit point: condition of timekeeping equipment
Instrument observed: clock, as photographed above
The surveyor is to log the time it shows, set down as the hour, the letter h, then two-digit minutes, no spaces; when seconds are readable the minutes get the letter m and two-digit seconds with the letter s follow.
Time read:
8h13m37s
